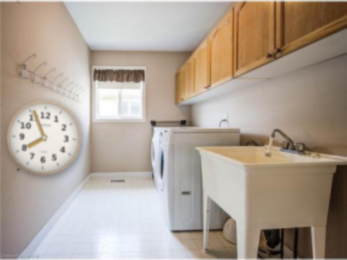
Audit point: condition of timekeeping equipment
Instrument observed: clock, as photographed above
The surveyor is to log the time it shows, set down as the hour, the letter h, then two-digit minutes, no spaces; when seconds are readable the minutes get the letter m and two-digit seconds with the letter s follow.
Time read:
7h56
